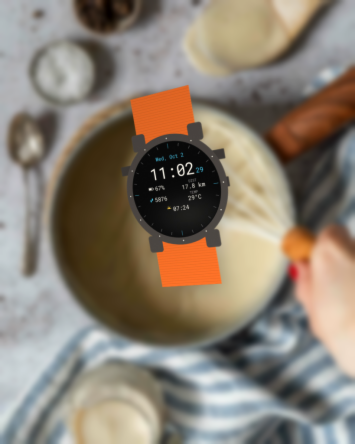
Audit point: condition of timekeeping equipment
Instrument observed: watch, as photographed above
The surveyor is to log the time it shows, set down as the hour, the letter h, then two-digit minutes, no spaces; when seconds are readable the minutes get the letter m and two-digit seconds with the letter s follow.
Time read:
11h02
